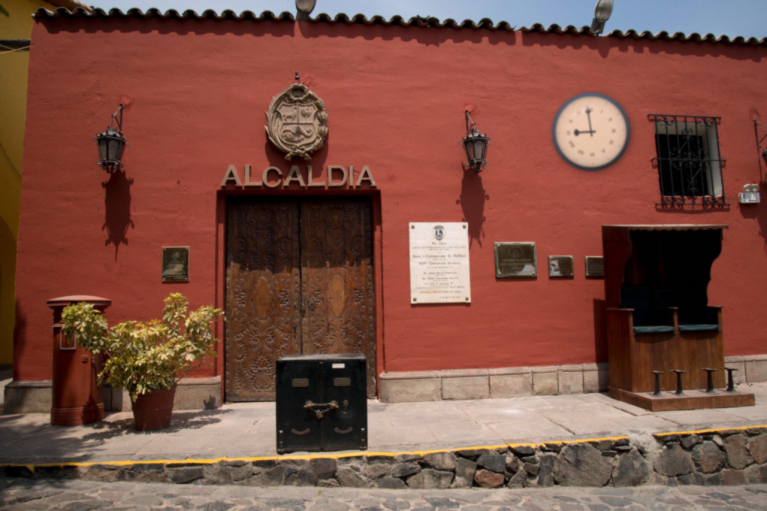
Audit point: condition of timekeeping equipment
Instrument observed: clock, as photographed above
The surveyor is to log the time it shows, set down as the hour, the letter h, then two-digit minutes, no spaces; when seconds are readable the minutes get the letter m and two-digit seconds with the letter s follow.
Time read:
8h59
